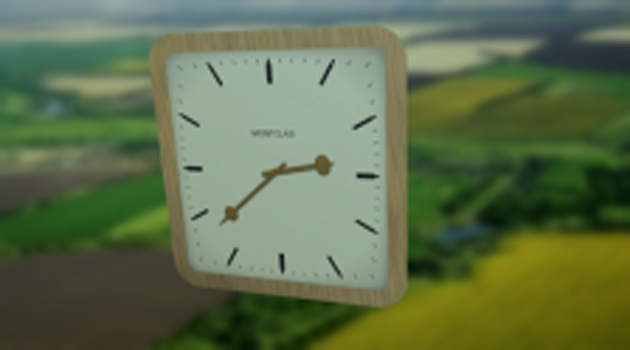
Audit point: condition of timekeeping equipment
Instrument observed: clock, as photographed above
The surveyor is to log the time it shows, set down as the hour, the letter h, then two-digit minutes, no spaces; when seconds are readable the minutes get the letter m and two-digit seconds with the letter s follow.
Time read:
2h38
